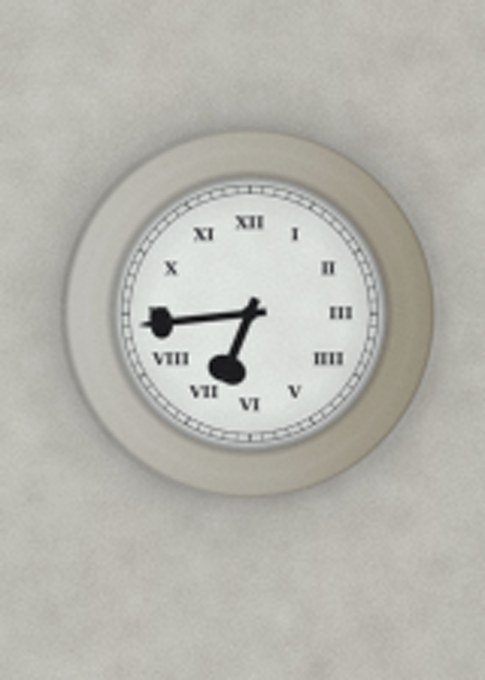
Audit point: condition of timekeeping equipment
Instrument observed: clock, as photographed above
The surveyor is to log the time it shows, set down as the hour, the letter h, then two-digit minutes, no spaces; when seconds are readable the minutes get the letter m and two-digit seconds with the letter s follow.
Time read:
6h44
